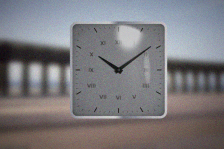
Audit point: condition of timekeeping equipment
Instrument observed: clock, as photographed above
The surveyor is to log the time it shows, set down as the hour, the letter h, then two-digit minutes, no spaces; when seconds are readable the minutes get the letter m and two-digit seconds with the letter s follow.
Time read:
10h09
